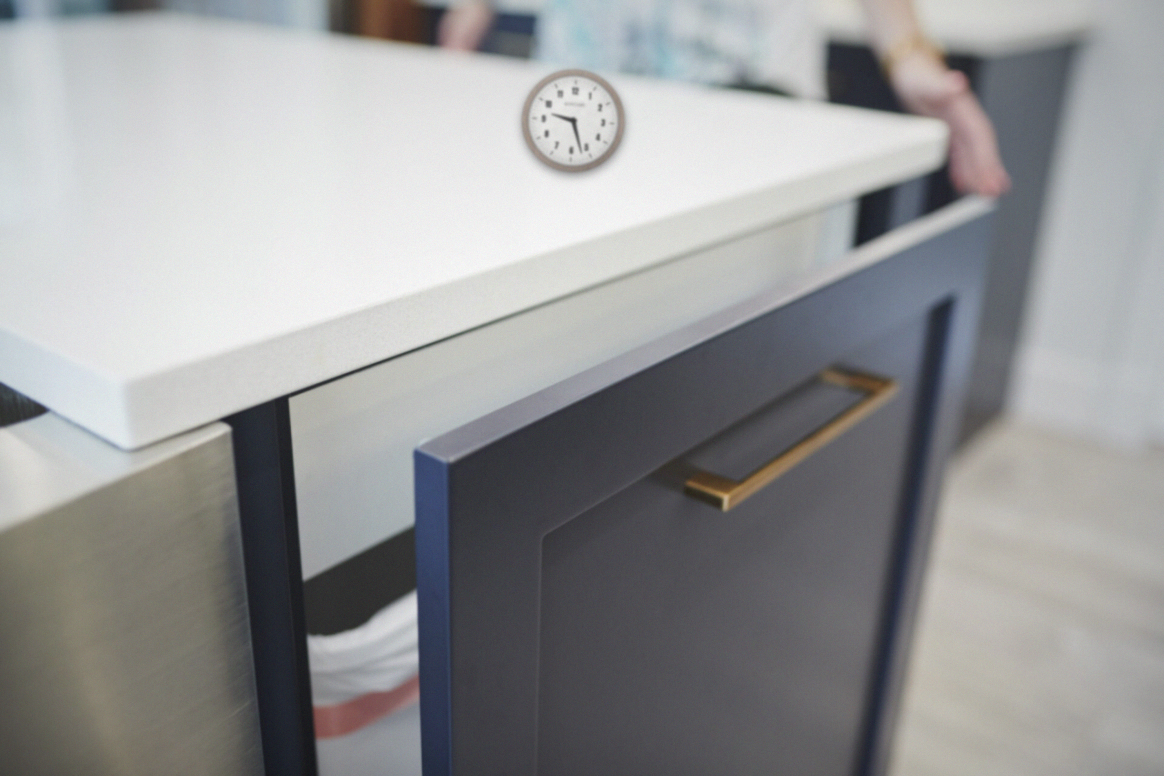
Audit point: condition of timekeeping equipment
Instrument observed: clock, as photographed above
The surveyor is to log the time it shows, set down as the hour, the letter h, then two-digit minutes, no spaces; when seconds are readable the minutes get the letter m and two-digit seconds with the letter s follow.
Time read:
9h27
